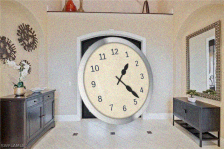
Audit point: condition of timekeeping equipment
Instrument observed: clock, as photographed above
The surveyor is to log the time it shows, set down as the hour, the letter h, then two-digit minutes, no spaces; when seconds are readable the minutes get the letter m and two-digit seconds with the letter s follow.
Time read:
1h23
